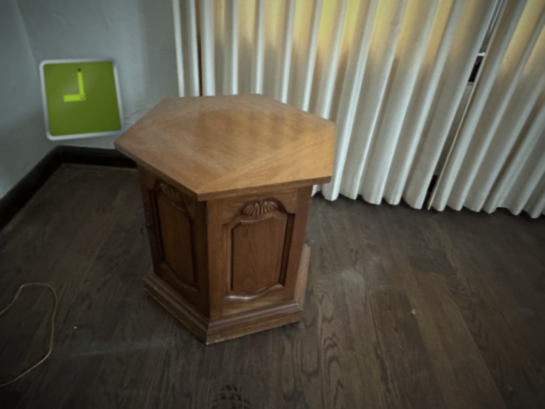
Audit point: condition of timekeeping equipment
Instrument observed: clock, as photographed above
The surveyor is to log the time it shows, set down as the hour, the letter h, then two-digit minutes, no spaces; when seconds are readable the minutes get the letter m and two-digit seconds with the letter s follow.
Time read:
9h00
